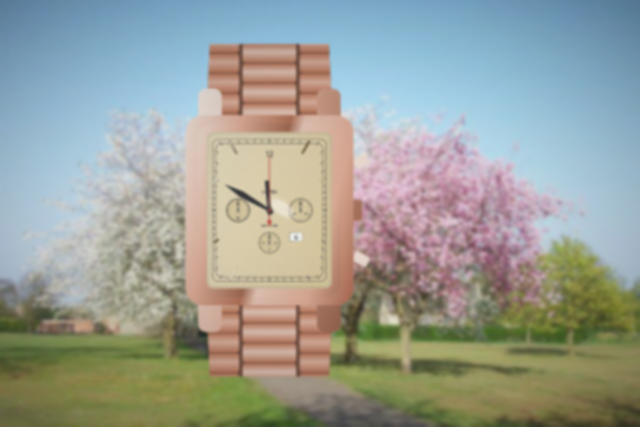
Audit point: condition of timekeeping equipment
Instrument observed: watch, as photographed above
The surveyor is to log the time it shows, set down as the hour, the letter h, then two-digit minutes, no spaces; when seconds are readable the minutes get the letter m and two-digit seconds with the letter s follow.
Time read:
11h50
